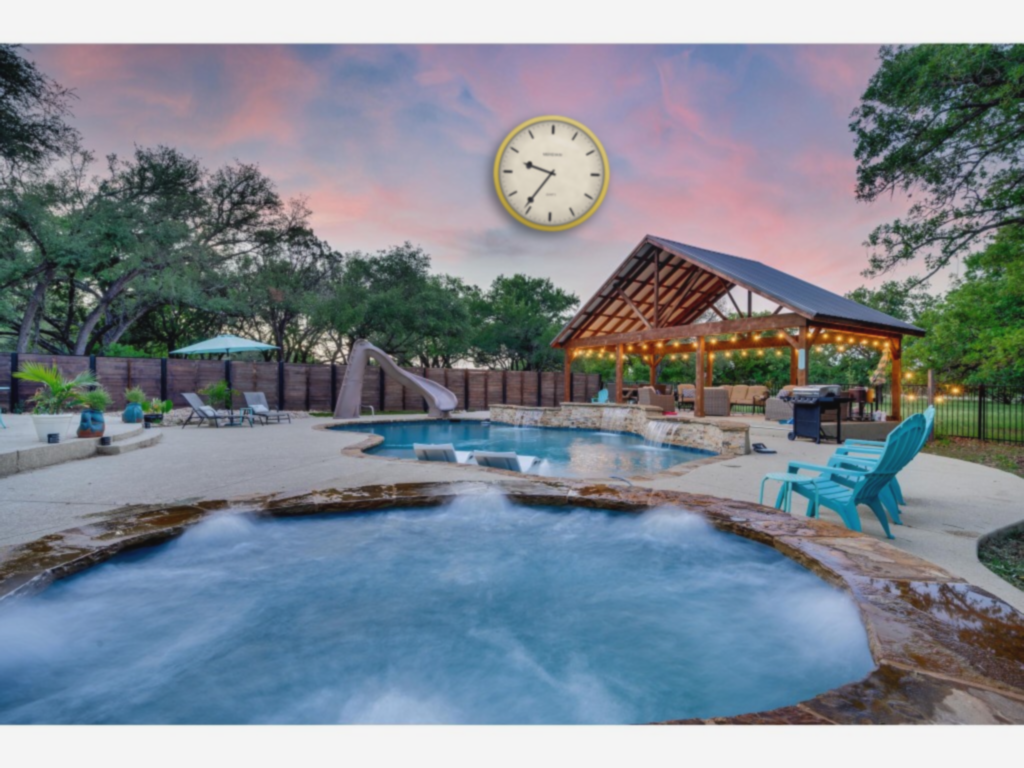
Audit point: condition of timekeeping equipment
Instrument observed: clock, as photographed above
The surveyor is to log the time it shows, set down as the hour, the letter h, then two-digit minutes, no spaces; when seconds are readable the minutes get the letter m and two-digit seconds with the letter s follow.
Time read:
9h36
